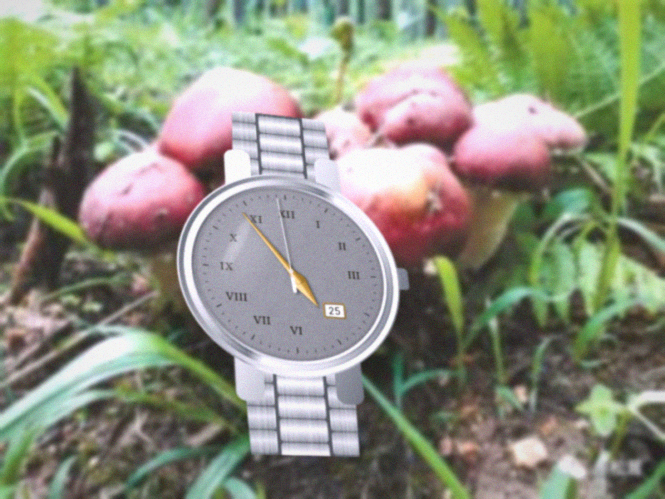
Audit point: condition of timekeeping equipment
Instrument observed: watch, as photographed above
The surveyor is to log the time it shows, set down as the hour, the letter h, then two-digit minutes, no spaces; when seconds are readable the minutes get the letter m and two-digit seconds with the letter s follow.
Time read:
4h53m59s
